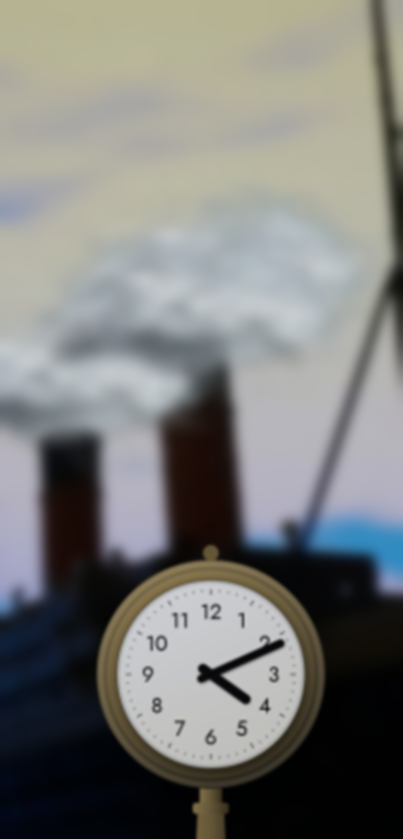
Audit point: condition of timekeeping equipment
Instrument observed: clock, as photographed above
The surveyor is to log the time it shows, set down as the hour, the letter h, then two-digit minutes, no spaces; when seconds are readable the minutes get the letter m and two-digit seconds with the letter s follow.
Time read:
4h11
